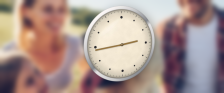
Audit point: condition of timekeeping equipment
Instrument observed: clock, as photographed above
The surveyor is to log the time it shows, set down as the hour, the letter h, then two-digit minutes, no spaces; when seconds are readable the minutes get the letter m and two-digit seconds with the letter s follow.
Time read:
2h44
